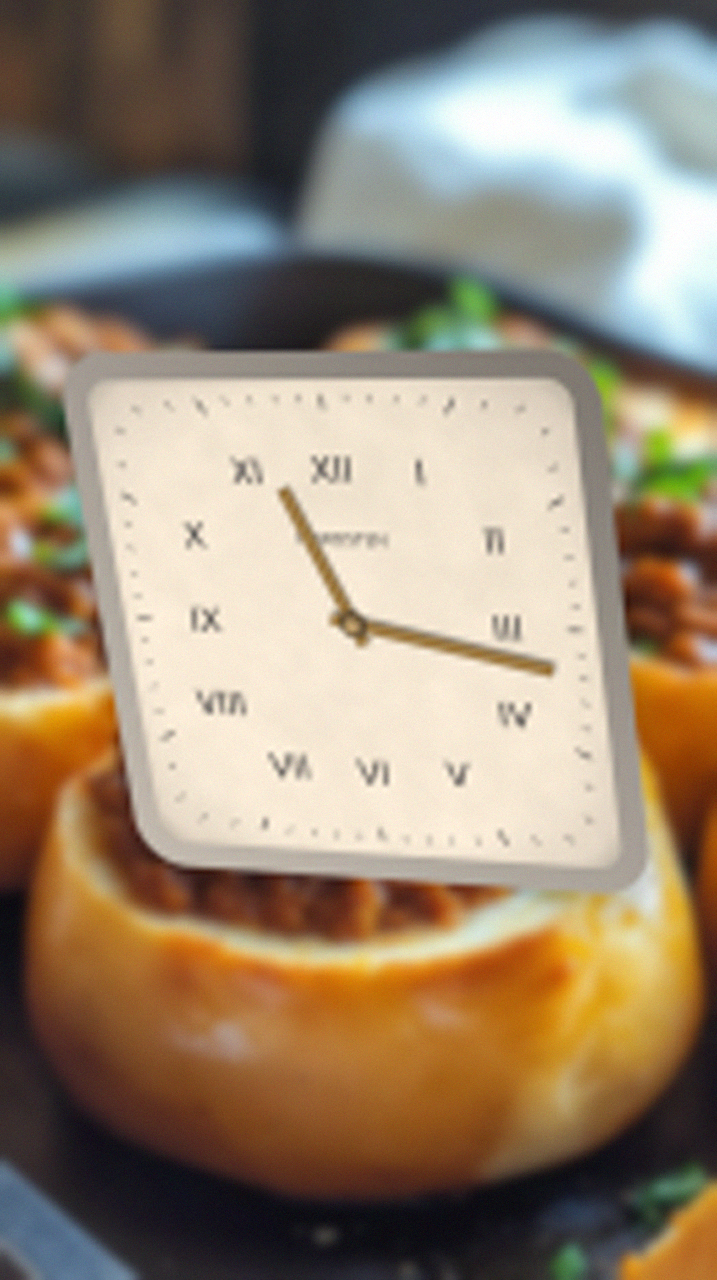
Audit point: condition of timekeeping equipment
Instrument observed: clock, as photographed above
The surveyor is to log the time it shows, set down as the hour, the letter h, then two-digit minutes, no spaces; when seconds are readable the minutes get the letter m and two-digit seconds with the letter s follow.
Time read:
11h17
